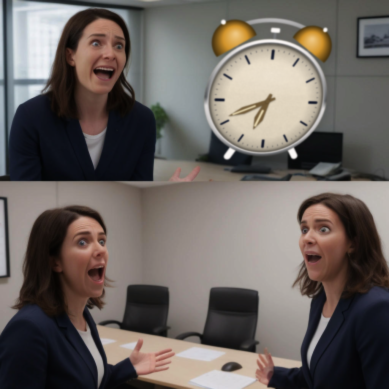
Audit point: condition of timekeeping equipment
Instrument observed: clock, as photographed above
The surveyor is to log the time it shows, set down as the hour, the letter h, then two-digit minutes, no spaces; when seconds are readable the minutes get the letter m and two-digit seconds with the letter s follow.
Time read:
6h41
